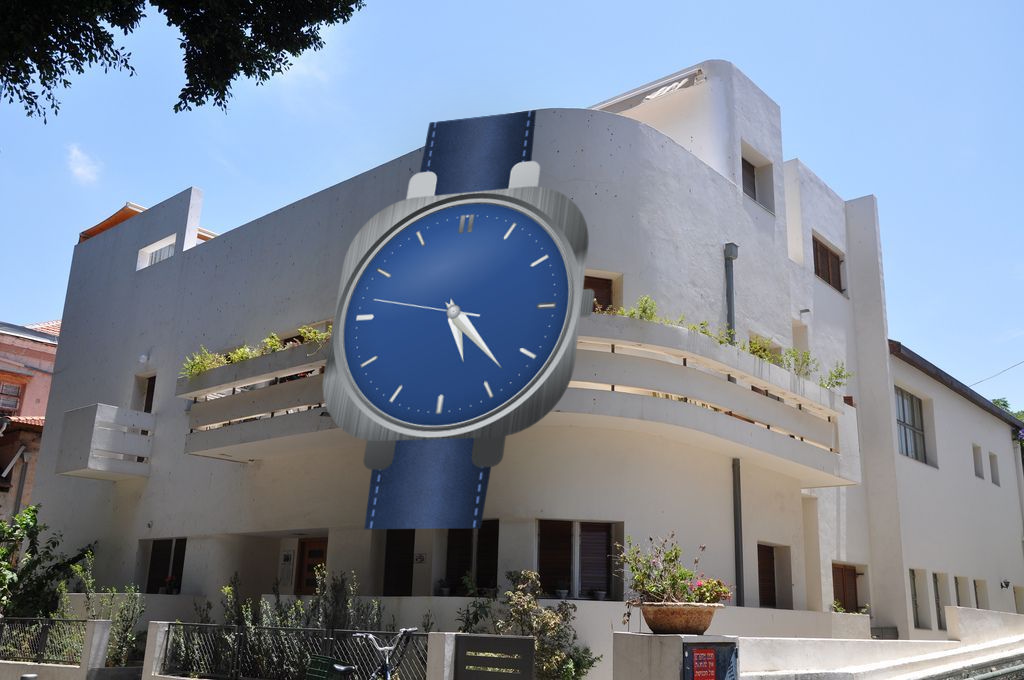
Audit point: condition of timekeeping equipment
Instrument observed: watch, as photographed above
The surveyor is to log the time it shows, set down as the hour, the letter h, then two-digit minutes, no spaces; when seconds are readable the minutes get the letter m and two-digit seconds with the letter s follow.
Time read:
5h22m47s
